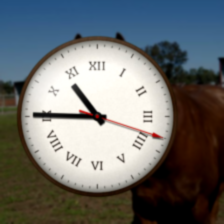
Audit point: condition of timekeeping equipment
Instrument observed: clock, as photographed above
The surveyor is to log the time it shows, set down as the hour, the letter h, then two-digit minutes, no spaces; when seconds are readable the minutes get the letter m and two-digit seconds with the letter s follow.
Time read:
10h45m18s
